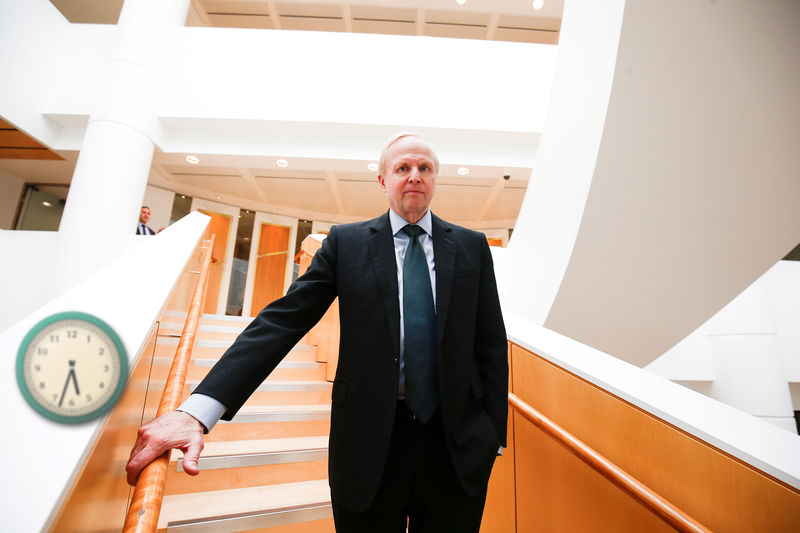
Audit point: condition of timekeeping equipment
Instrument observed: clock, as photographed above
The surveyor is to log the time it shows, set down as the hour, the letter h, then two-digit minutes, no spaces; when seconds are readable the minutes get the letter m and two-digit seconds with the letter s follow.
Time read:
5h33
